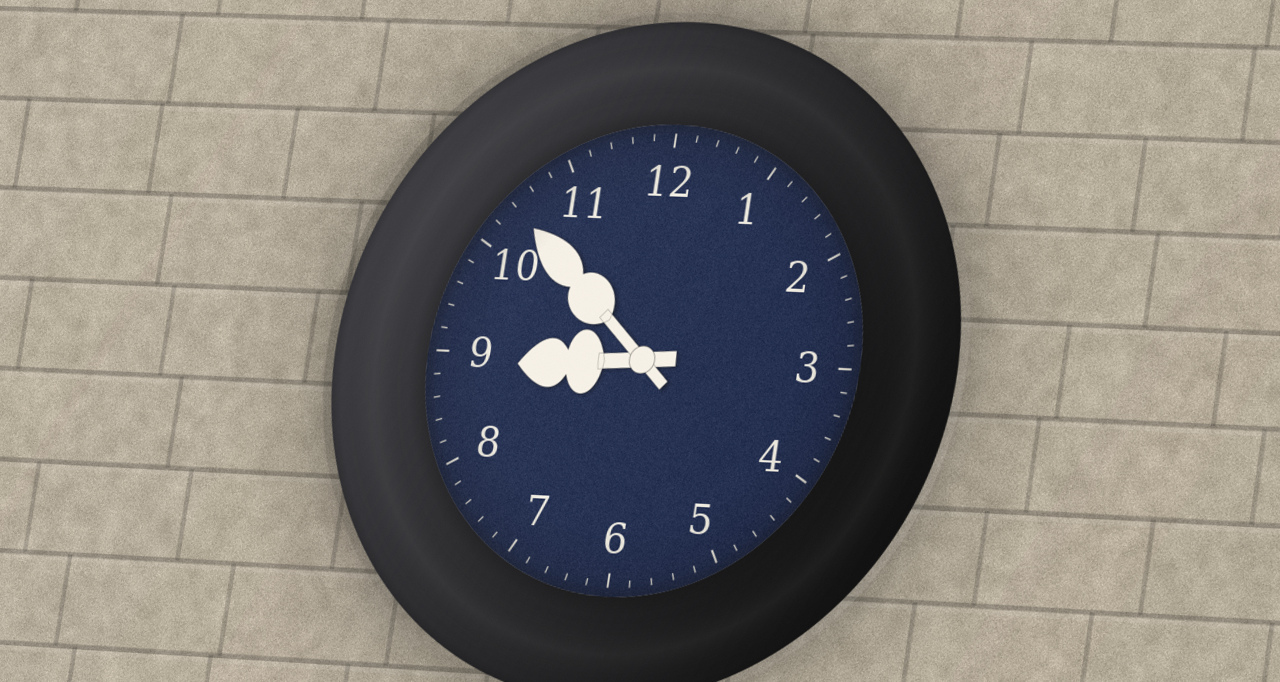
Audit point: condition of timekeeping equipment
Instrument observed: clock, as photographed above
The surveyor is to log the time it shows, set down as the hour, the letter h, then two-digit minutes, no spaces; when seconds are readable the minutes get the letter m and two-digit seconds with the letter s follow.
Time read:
8h52
